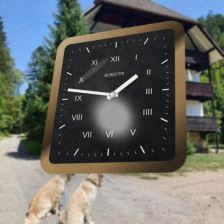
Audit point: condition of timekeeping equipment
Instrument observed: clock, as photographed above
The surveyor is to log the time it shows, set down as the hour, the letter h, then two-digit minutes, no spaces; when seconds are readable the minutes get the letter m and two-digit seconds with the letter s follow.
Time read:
1h47
